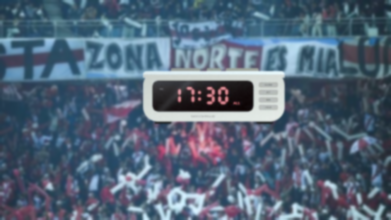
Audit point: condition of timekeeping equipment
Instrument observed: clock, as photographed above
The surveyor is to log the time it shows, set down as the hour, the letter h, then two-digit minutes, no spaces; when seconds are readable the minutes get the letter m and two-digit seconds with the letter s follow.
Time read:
17h30
